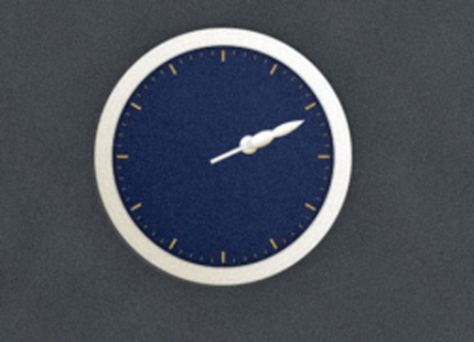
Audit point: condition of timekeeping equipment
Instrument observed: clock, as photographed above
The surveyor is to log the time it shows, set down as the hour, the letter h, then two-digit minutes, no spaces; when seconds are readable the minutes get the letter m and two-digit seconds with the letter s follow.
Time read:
2h11
